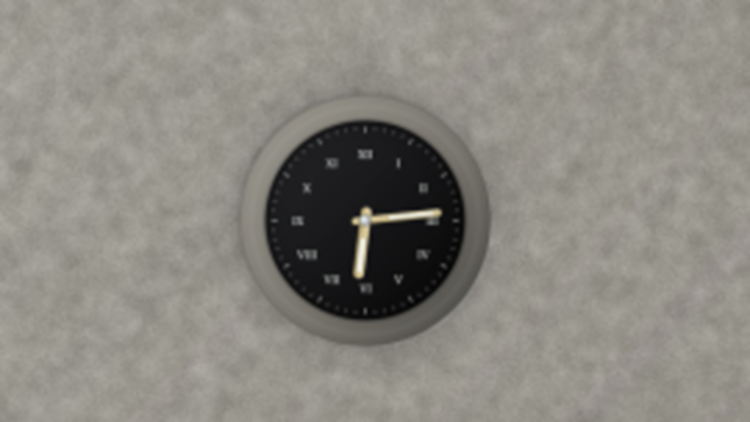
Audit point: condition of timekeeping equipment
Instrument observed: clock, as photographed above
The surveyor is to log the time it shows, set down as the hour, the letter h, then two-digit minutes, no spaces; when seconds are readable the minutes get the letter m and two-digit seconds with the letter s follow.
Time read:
6h14
